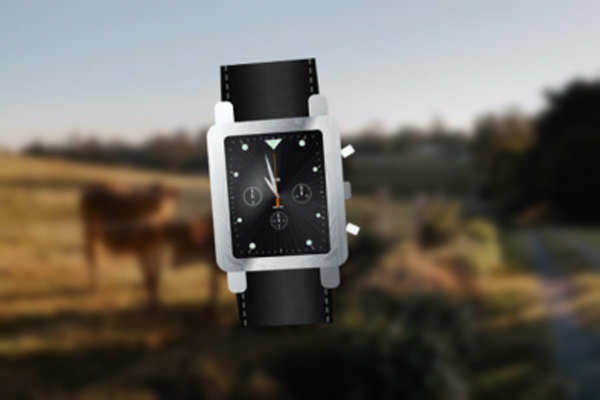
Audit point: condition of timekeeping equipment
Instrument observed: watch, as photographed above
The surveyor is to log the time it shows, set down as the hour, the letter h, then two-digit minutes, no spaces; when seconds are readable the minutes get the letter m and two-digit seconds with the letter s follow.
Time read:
10h58
